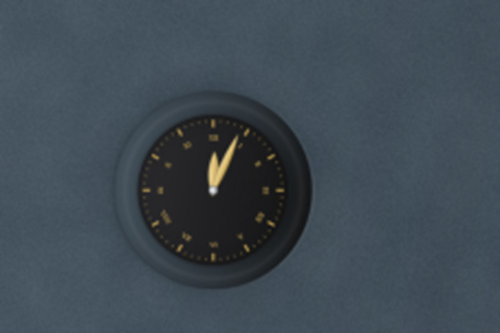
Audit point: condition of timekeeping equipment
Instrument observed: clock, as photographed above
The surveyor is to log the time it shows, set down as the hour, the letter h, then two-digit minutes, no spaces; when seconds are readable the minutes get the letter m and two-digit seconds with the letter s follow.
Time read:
12h04
